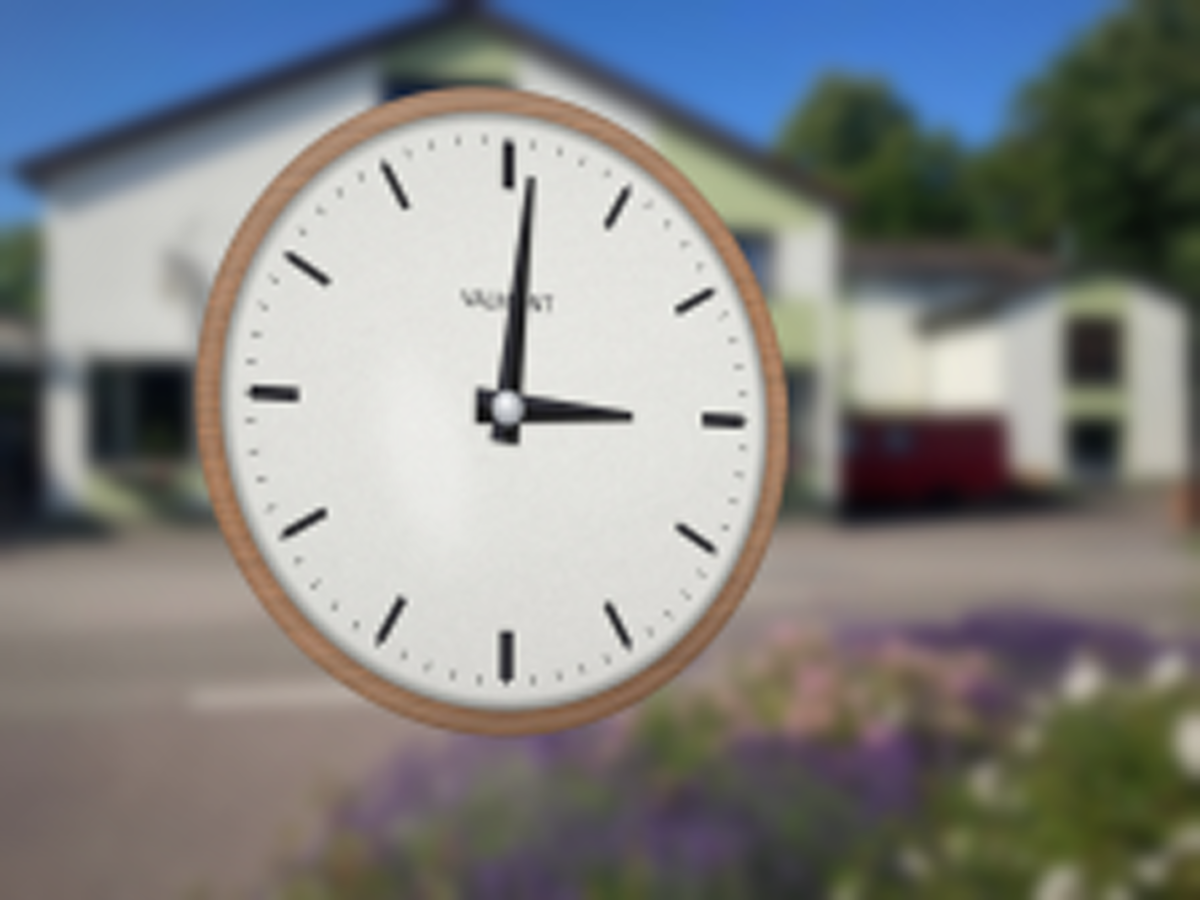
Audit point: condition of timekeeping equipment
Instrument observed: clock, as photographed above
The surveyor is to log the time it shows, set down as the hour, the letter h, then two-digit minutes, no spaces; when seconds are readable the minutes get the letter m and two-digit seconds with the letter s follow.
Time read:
3h01
